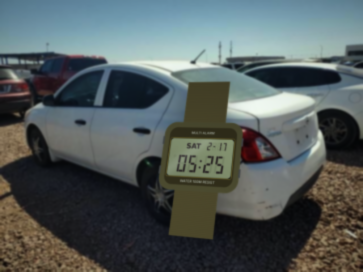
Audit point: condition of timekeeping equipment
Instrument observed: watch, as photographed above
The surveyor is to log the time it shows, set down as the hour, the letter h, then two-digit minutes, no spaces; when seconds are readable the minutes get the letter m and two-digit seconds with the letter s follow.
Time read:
5h25
